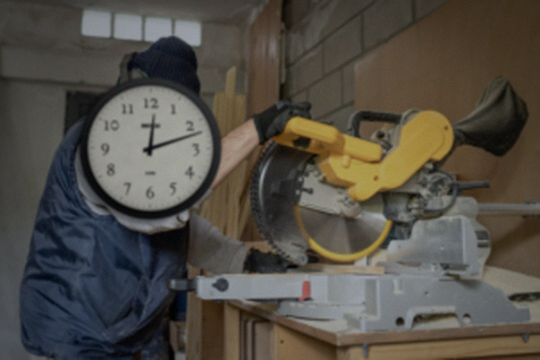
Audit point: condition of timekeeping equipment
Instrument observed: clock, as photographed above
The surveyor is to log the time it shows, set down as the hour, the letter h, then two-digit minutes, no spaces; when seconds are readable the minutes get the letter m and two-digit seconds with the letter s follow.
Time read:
12h12
